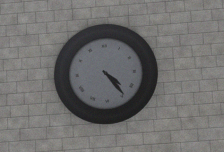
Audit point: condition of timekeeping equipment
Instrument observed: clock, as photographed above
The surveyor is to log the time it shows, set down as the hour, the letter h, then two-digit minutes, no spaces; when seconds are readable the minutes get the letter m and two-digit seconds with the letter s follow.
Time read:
4h24
